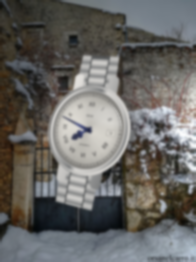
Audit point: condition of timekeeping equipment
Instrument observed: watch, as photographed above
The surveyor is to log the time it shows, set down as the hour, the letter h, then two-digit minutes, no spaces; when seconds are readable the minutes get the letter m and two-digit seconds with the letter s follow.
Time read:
7h48
